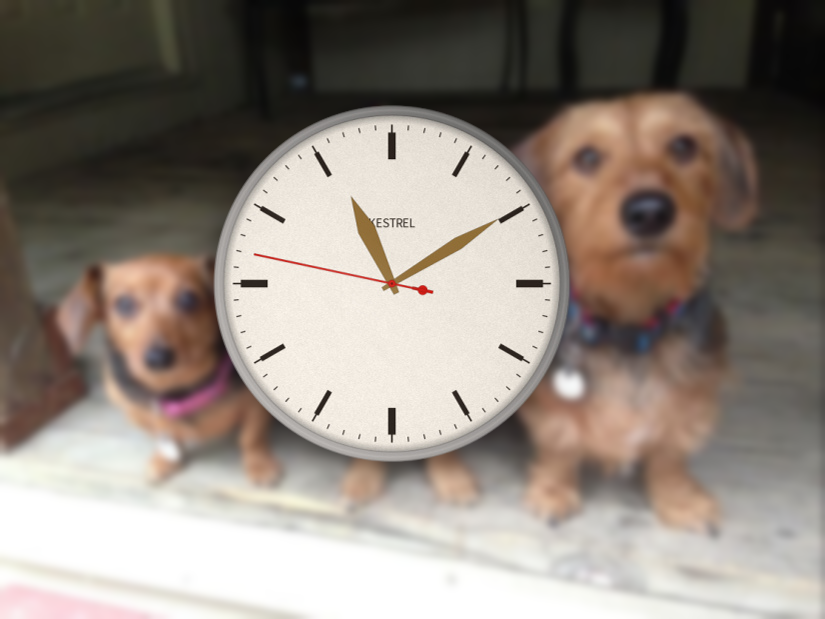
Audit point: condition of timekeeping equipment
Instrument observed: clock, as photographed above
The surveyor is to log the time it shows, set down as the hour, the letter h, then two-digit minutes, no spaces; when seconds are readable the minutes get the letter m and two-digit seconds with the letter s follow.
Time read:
11h09m47s
